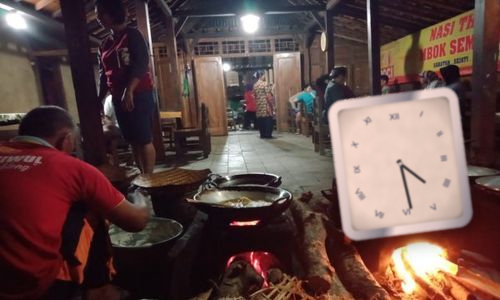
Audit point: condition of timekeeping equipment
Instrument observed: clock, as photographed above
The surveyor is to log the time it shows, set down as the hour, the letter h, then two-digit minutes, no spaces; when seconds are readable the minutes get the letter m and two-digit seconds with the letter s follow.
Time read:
4h29
